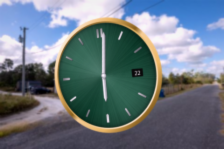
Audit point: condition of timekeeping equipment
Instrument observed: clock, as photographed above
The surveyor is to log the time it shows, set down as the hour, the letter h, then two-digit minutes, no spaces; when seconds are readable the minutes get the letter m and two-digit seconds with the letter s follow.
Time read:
6h01
